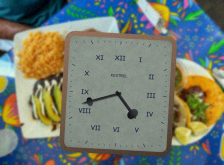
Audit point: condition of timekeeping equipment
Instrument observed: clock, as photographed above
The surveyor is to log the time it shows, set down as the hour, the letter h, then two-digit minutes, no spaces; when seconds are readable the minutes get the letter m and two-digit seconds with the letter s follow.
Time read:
4h42
